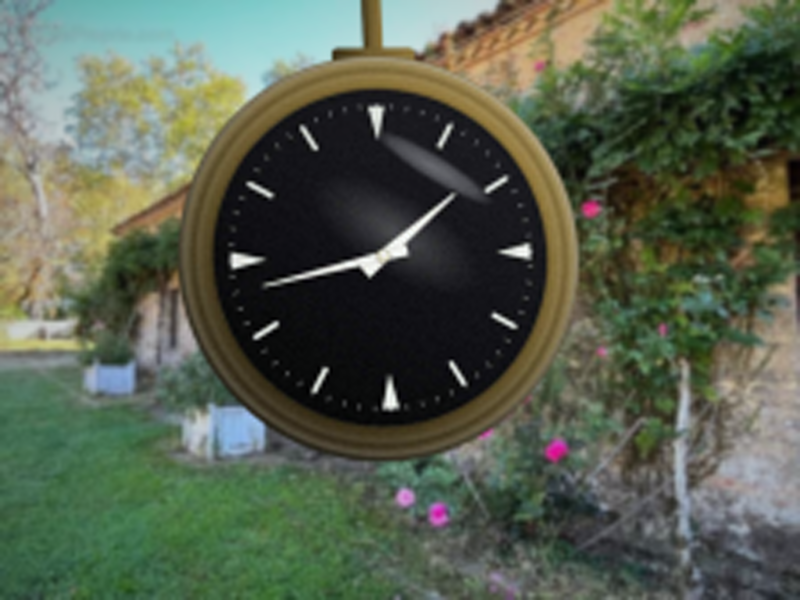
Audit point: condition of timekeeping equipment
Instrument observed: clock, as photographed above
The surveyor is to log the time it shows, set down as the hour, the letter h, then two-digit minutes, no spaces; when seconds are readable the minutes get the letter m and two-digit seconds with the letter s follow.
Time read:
1h43
